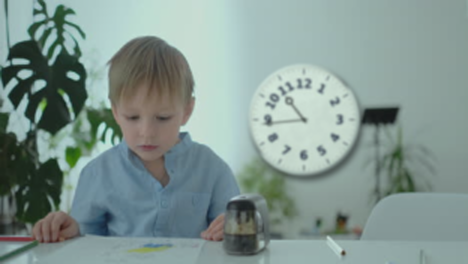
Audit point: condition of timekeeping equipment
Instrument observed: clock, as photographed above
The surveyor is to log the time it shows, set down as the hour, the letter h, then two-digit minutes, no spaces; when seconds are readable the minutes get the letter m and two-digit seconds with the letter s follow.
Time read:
10h44
